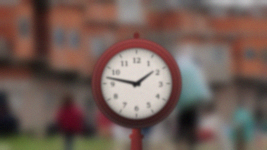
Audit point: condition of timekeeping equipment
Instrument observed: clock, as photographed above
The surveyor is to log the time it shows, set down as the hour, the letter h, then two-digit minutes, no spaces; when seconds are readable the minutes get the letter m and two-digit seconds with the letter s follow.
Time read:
1h47
